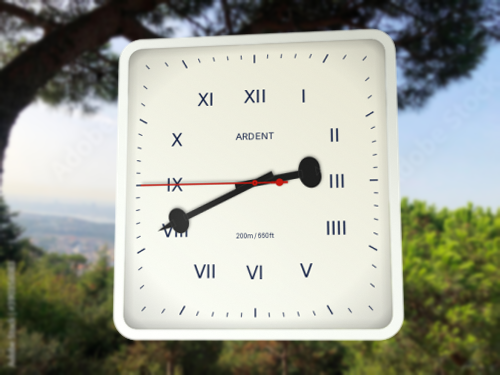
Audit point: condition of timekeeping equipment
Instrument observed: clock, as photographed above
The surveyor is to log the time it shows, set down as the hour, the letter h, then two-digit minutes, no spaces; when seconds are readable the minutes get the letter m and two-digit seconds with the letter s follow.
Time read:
2h40m45s
